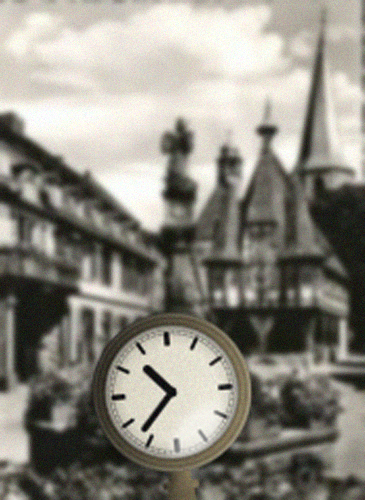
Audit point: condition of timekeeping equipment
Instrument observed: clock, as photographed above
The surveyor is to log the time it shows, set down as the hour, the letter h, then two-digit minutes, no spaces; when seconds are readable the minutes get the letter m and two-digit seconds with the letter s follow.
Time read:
10h37
